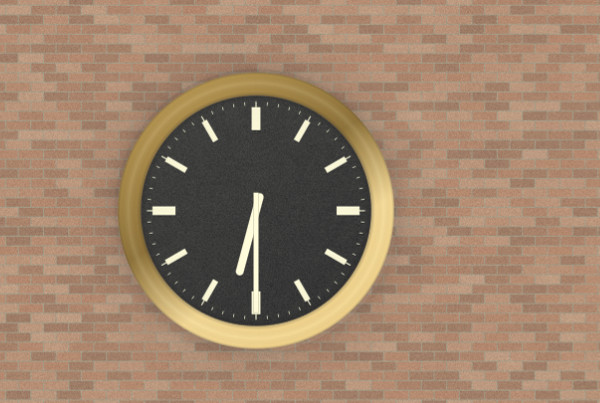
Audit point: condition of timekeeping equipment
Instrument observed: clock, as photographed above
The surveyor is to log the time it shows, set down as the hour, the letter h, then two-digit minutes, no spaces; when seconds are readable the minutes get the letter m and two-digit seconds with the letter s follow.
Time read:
6h30
